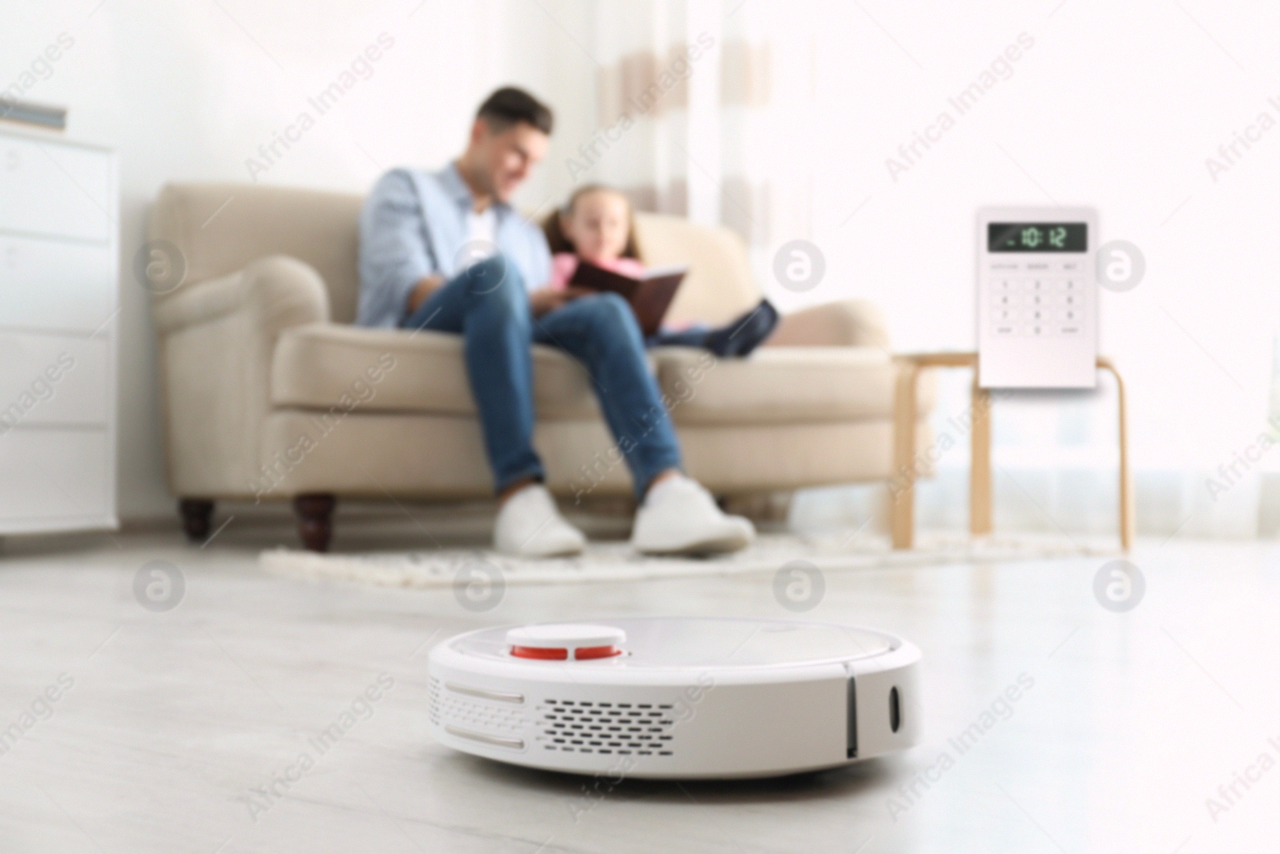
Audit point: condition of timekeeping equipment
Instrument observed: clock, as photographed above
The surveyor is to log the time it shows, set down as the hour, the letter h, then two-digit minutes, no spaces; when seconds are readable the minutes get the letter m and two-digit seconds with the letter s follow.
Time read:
10h12
